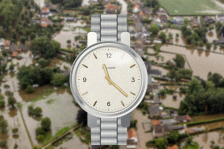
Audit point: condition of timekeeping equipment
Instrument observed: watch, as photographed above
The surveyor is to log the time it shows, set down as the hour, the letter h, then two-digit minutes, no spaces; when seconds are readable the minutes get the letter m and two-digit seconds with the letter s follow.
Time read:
11h22
